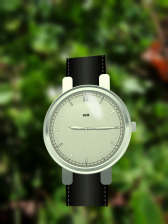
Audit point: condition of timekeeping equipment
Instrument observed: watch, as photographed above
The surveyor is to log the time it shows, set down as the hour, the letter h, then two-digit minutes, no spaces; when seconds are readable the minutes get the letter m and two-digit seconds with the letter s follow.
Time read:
9h15
